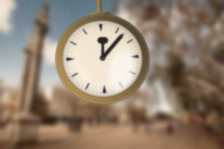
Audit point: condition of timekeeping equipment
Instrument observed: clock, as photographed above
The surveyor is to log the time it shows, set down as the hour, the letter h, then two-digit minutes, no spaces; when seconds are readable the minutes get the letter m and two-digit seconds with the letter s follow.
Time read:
12h07
